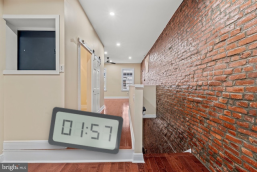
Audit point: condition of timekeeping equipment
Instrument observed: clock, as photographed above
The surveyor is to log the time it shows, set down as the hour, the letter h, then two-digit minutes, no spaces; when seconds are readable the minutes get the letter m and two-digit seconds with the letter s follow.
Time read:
1h57
